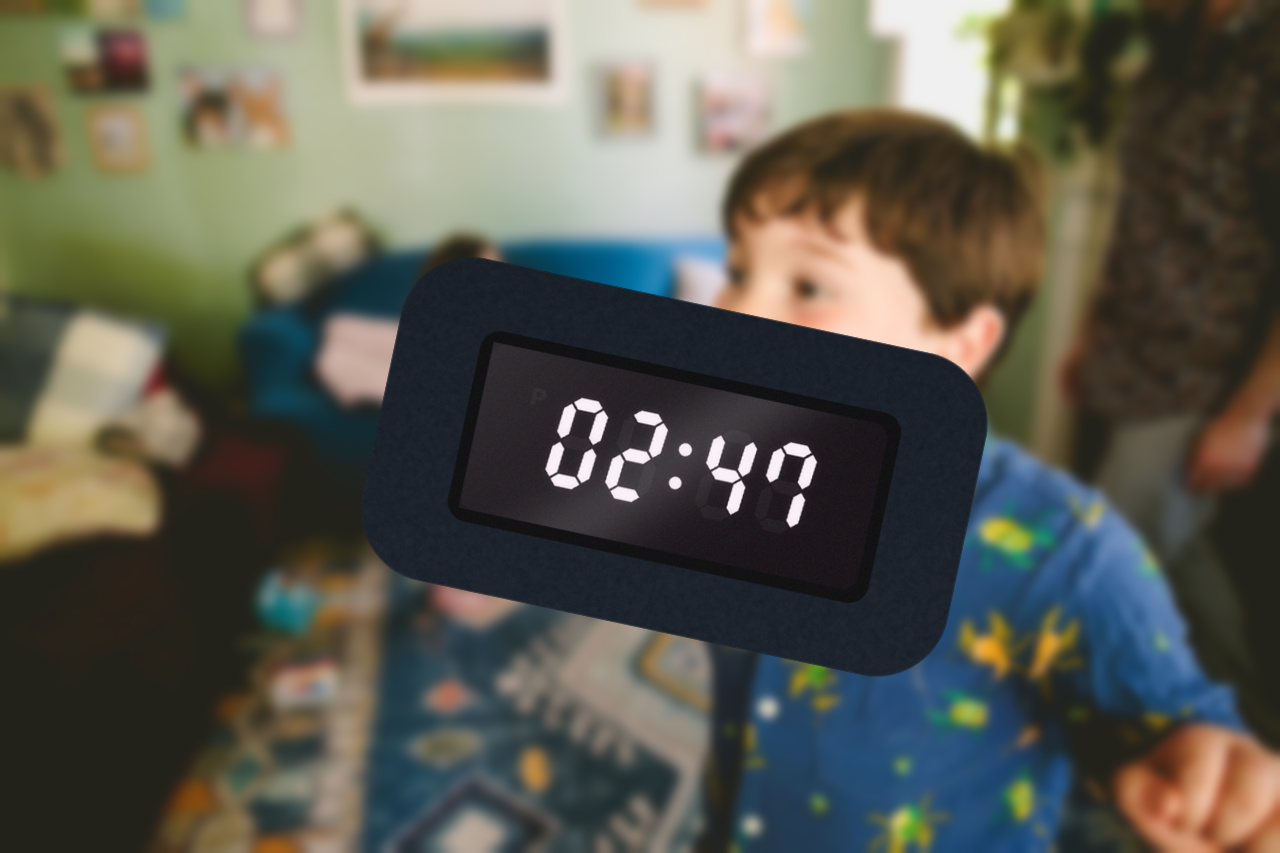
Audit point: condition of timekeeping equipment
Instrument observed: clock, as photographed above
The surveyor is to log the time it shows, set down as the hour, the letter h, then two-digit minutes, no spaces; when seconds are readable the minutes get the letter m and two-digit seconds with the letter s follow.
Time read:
2h47
